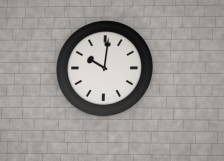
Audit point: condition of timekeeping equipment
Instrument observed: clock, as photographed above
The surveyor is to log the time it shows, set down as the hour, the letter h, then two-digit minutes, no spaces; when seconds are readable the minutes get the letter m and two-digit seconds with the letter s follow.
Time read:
10h01
